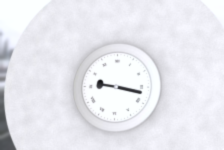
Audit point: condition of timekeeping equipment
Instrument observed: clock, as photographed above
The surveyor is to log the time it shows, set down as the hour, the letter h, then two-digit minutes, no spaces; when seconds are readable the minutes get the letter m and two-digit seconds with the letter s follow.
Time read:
9h17
